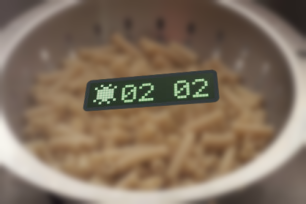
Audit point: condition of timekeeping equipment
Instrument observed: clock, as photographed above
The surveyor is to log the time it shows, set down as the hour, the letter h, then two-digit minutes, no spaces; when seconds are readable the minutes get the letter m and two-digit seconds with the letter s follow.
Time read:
2h02
